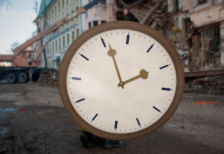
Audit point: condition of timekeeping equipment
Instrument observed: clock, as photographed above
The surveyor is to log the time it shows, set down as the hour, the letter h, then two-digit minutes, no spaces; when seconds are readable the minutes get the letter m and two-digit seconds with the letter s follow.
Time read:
1h56
